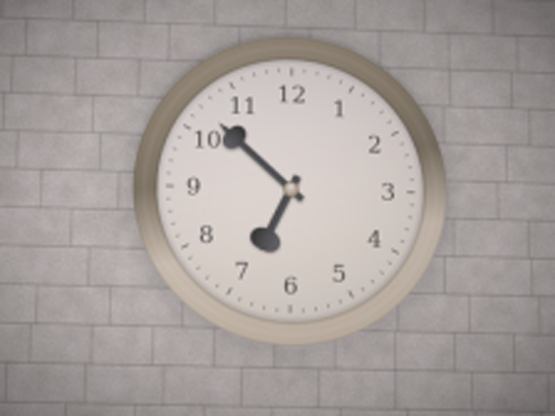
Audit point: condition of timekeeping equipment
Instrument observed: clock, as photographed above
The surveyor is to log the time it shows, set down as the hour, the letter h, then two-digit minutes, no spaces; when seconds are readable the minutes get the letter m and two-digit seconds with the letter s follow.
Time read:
6h52
